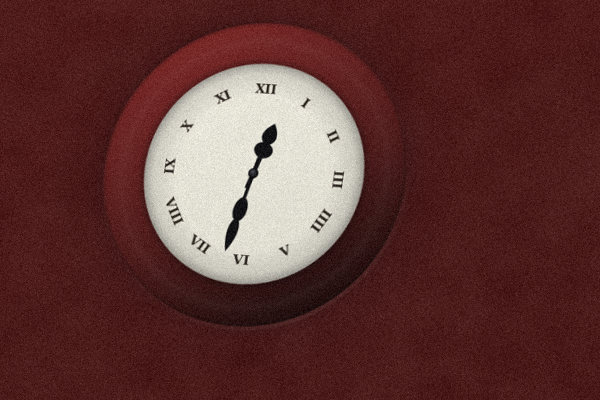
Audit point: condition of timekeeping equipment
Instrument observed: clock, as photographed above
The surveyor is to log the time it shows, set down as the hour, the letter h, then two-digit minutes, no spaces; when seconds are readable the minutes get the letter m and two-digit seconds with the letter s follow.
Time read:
12h32
